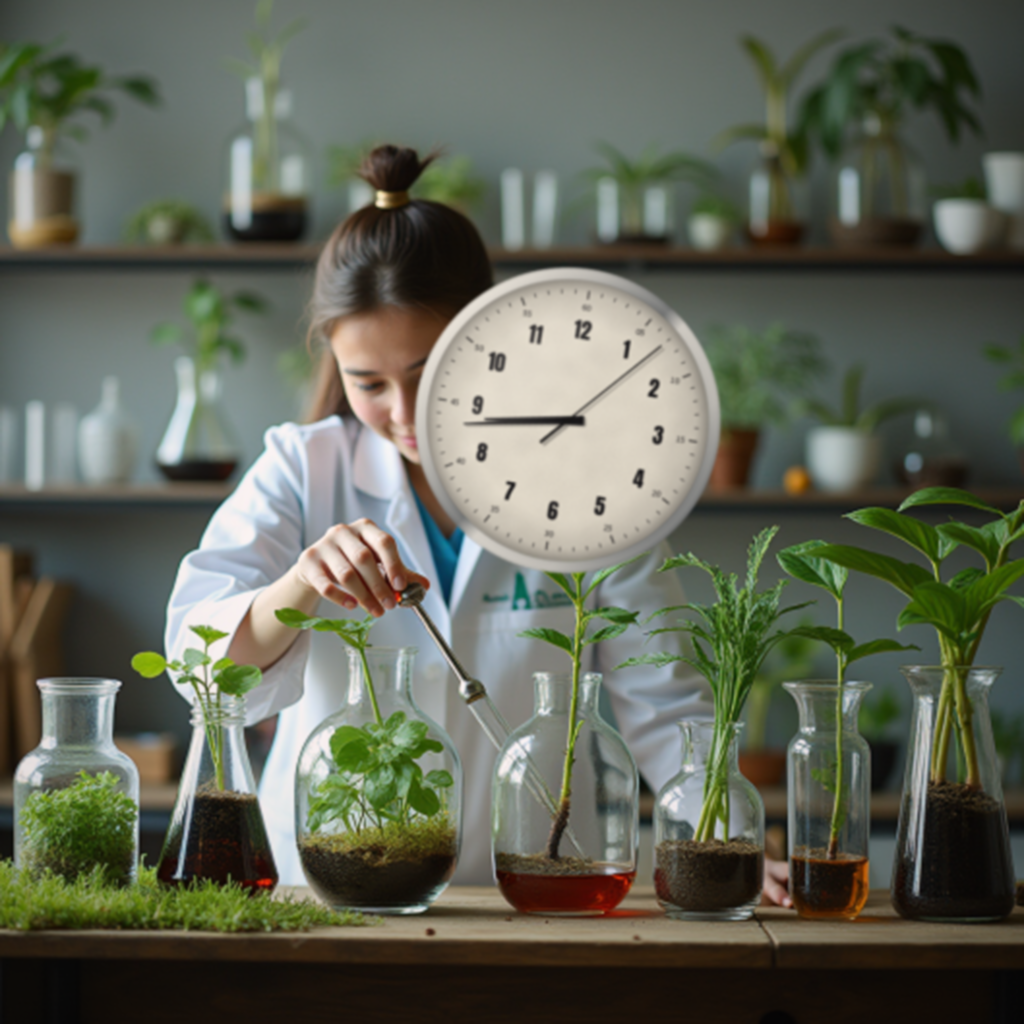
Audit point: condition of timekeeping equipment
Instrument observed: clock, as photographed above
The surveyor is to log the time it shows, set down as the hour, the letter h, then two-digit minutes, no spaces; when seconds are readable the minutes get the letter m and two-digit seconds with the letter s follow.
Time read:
8h43m07s
